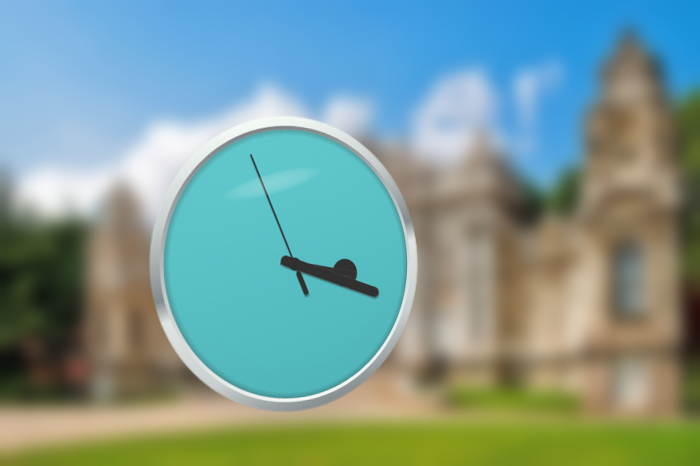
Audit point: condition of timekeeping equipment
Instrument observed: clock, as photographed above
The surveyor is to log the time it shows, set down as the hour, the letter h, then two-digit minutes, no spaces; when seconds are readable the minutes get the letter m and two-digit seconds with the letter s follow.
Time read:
3h17m56s
